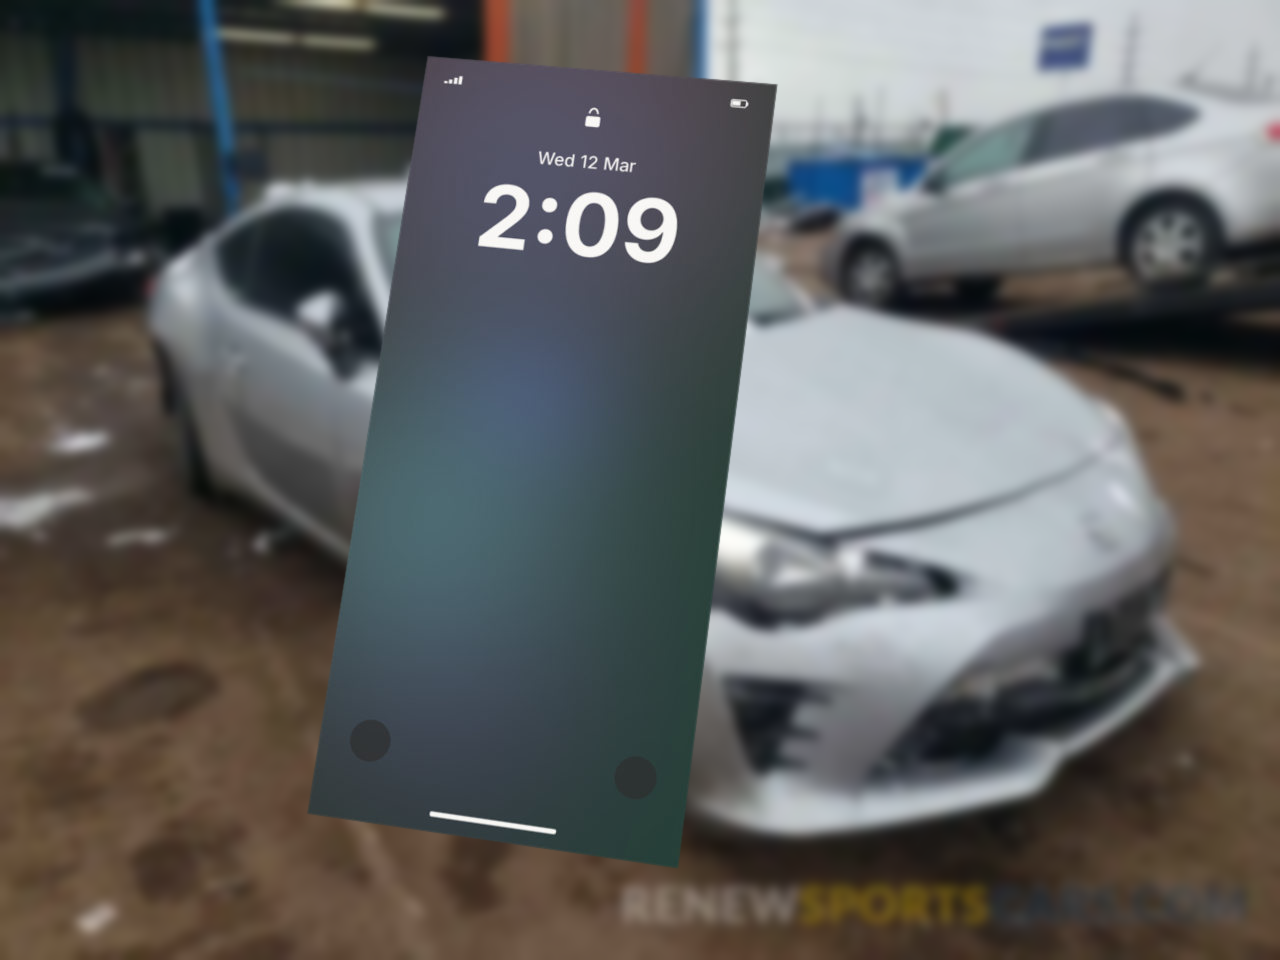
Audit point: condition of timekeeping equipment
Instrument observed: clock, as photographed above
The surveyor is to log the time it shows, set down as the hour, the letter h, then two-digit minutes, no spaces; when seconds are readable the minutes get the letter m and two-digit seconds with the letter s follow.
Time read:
2h09
